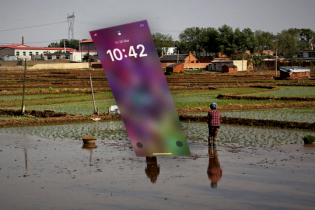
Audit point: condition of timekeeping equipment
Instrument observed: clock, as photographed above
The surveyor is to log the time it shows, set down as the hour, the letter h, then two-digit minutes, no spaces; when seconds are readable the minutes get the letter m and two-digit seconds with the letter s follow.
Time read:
10h42
